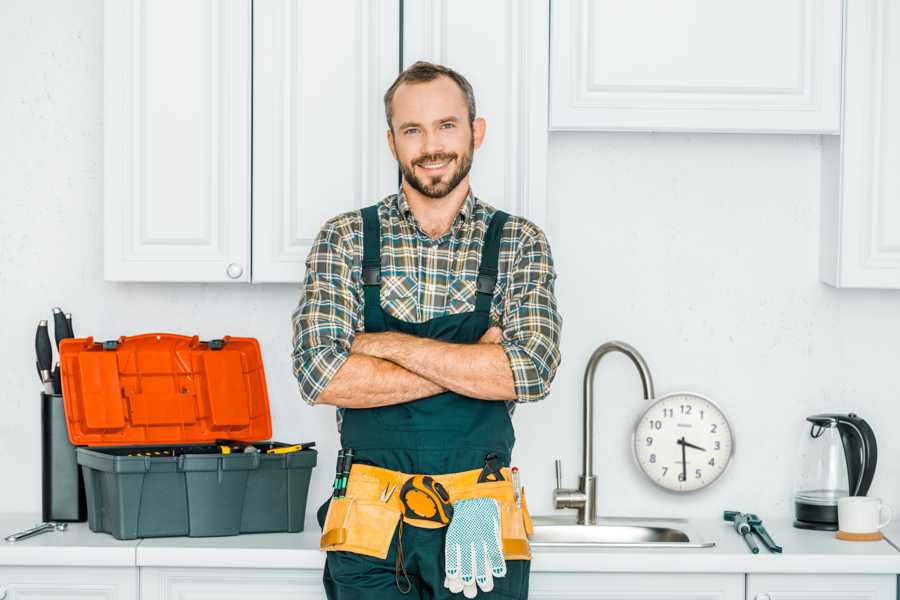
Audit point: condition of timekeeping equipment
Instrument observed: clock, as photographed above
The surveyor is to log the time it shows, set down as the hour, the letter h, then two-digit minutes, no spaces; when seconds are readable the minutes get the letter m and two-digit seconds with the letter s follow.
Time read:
3h29
